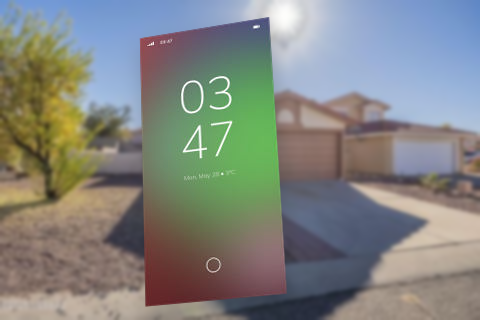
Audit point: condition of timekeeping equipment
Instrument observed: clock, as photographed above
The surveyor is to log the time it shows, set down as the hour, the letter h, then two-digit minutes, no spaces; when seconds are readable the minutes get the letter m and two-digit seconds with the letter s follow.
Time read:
3h47
